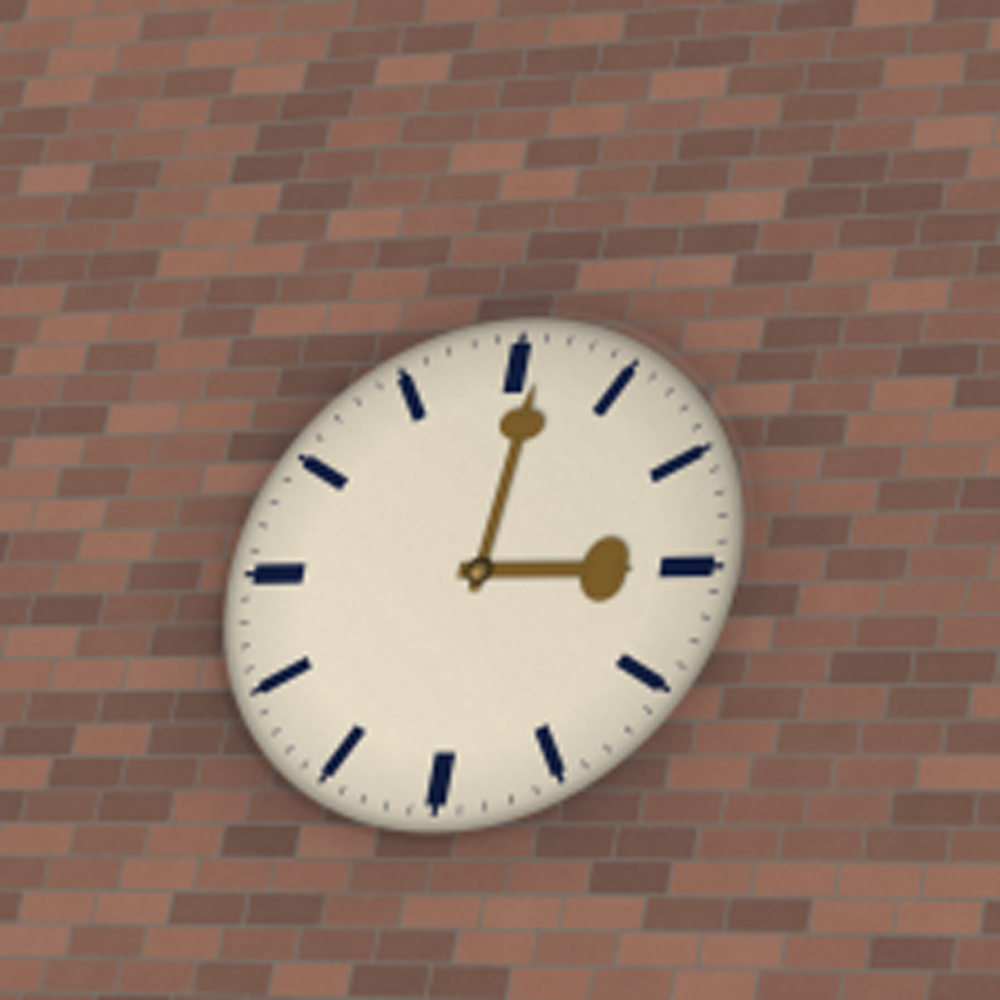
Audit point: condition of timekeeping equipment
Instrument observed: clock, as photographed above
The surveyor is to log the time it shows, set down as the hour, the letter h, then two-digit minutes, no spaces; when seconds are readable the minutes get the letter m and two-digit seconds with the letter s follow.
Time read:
3h01
